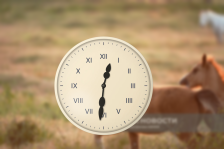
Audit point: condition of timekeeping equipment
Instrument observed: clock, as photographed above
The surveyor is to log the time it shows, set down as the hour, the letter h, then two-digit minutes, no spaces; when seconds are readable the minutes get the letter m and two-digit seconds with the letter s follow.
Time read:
12h31
